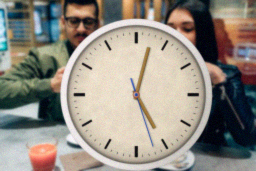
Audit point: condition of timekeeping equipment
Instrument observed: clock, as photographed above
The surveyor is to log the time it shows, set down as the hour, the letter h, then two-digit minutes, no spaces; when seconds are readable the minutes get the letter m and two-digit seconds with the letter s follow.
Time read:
5h02m27s
